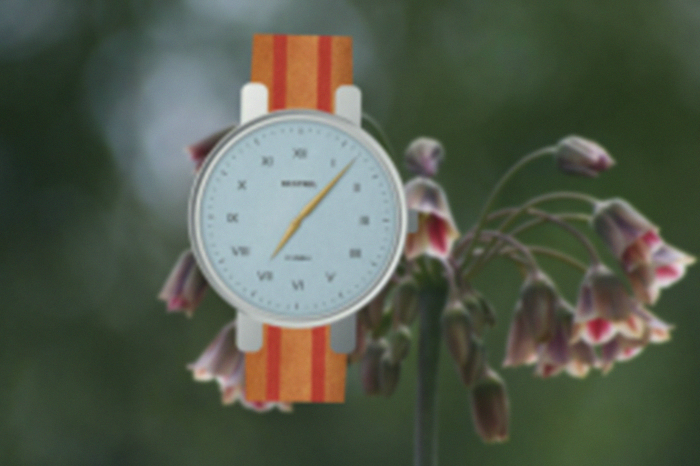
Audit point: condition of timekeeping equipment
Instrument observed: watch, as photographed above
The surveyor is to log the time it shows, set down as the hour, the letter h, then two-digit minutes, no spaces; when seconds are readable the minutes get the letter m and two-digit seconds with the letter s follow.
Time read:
7h07
